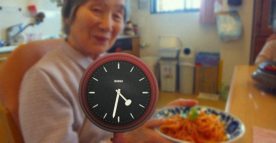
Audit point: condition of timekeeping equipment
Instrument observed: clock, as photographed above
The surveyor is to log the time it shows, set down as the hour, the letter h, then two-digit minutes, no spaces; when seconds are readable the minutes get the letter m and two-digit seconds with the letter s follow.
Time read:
4h32
